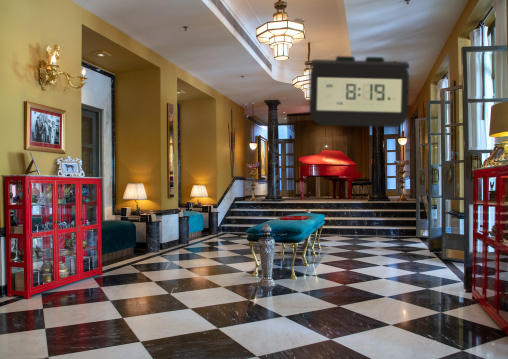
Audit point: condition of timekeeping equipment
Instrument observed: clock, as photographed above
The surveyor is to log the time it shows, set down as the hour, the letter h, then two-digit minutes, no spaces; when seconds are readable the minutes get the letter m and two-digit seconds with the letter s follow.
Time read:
8h19
